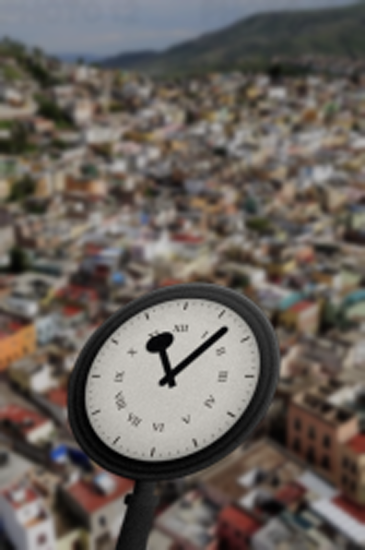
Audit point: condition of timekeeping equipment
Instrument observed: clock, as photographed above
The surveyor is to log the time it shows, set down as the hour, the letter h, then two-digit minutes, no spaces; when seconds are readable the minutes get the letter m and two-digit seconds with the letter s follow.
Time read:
11h07
